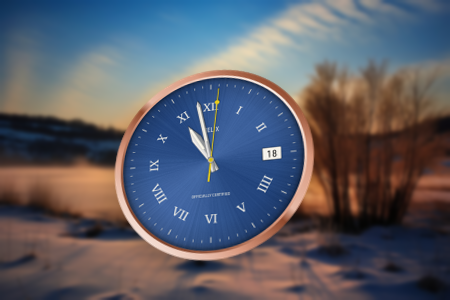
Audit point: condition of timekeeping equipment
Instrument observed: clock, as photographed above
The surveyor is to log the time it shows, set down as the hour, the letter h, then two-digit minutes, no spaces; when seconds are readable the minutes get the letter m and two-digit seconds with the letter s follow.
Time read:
10h58m01s
